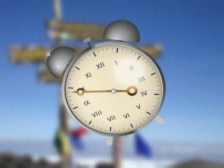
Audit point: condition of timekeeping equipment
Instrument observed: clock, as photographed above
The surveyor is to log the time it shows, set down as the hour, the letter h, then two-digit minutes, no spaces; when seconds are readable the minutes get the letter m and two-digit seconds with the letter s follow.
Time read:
3h49
